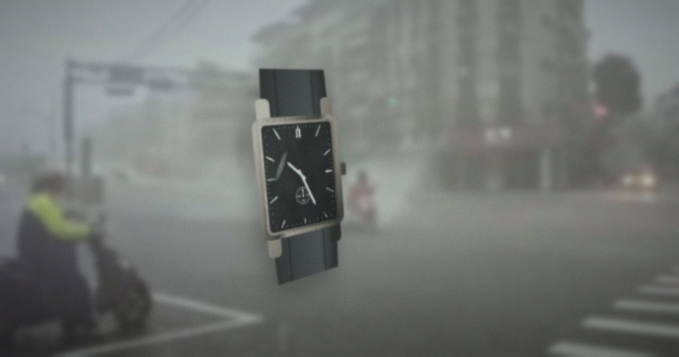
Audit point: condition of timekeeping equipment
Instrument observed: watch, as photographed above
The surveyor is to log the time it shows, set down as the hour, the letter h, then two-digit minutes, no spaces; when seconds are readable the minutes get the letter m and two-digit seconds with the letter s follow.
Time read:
10h26
